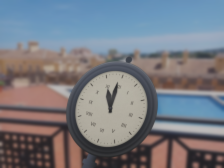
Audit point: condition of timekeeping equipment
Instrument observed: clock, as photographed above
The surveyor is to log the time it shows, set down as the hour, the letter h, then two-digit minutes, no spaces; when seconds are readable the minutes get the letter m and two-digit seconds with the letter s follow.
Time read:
10h59
